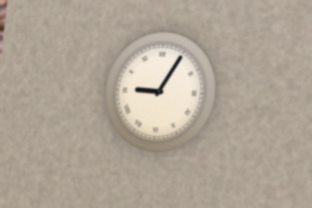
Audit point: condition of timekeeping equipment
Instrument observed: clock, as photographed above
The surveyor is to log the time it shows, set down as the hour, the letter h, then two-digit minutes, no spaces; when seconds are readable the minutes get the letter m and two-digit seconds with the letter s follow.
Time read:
9h05
